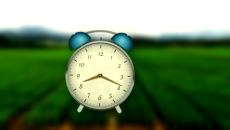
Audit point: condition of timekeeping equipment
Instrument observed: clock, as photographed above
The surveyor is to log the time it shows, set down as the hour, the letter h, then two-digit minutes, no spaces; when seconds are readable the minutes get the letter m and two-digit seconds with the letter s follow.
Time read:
8h19
